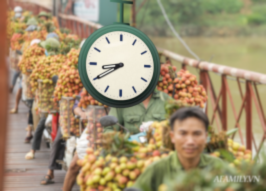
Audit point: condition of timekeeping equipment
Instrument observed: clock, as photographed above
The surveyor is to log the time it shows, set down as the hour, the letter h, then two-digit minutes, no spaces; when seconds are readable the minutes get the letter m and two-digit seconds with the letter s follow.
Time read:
8h40
